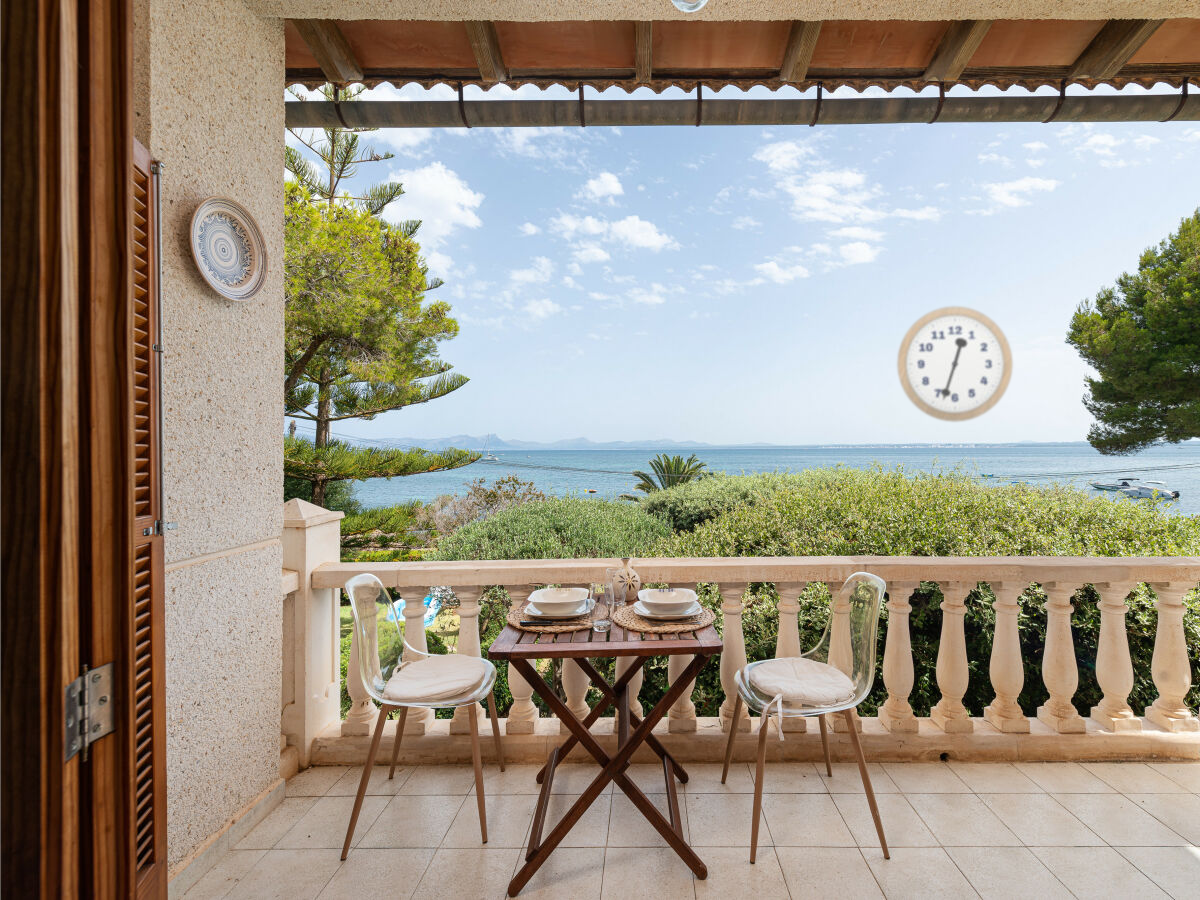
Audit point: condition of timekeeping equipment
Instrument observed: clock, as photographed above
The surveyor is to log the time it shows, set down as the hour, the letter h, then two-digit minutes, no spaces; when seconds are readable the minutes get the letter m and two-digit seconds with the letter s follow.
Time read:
12h33
